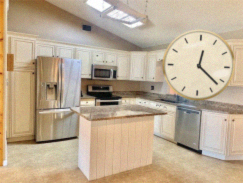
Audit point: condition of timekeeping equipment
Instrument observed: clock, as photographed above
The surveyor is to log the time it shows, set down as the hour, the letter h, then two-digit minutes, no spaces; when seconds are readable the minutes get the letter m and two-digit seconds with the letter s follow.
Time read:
12h22
